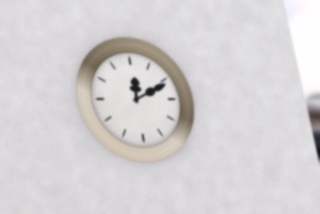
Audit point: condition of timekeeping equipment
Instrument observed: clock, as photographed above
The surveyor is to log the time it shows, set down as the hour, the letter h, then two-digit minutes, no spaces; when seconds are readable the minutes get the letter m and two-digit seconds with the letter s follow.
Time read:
12h11
